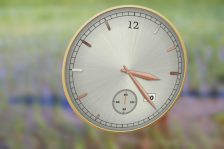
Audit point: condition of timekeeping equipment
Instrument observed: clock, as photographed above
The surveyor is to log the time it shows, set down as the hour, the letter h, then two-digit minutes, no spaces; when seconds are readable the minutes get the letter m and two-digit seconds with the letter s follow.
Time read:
3h23
